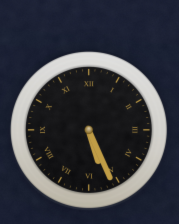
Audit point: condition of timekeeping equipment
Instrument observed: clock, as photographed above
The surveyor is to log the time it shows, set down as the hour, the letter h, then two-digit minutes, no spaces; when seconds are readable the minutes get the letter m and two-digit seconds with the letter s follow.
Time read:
5h26
